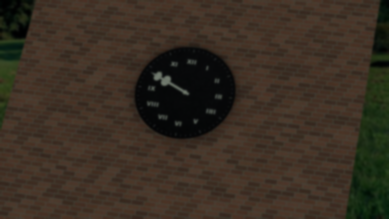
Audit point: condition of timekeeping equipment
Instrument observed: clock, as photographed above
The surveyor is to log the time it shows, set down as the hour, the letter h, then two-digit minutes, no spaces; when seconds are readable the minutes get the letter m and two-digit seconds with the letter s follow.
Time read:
9h49
